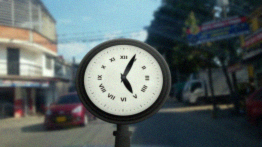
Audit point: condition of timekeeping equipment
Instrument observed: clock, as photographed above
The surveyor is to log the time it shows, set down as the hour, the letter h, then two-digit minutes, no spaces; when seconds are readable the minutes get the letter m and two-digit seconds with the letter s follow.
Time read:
5h04
